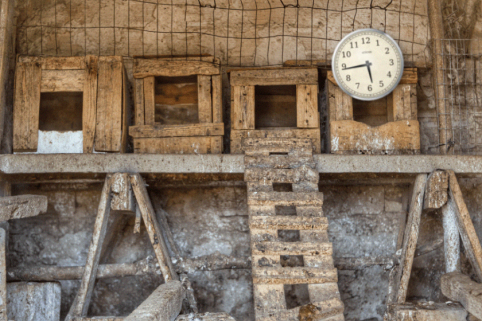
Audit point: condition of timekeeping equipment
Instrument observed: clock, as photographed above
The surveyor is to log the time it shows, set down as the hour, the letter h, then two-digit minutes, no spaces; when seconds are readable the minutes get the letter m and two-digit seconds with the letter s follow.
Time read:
5h44
